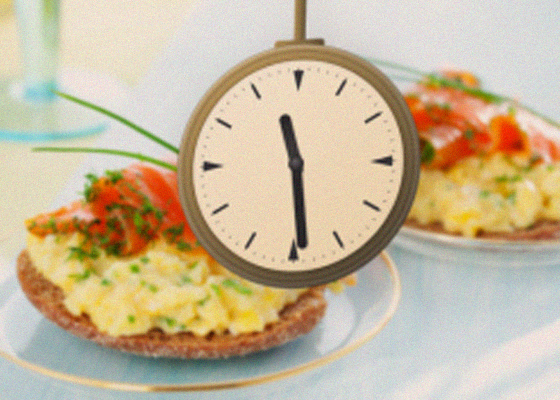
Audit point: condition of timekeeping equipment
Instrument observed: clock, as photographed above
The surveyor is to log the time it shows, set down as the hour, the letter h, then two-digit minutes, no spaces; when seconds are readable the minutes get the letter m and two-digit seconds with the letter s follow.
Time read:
11h29
